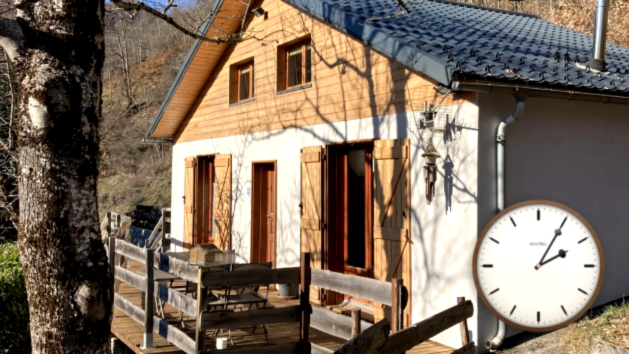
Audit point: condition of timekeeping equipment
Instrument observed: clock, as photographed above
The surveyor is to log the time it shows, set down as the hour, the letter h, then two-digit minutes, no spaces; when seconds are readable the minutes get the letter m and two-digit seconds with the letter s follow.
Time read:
2h05
